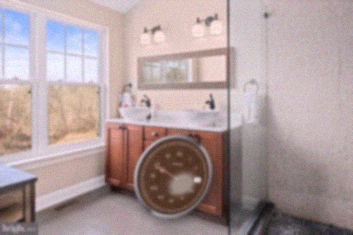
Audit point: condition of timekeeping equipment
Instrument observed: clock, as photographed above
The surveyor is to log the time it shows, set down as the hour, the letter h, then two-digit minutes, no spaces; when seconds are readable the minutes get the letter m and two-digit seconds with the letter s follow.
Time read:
9h49
